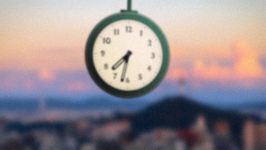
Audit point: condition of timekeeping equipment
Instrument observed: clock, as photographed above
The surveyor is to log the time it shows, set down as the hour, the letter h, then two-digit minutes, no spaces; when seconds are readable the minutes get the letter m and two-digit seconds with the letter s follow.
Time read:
7h32
